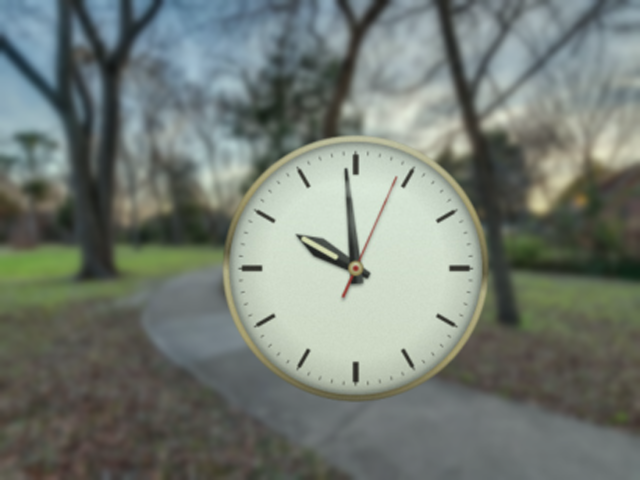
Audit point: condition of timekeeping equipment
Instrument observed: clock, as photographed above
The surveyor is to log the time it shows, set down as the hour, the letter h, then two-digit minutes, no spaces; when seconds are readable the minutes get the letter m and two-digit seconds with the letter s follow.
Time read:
9h59m04s
